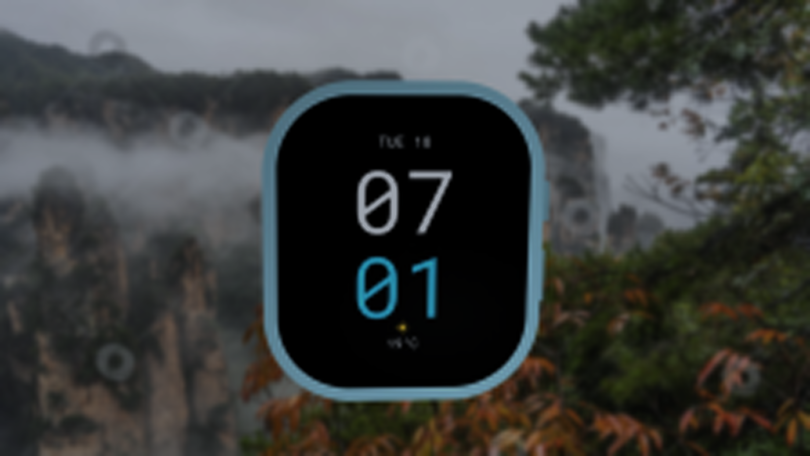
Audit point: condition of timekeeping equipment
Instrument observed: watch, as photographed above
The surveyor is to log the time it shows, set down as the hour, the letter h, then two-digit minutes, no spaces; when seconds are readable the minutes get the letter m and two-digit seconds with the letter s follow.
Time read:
7h01
